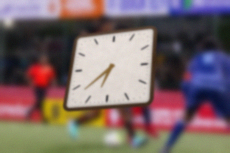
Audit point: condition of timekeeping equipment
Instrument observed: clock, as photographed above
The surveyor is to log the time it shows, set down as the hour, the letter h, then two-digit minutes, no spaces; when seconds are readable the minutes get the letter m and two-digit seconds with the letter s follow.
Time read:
6h38
